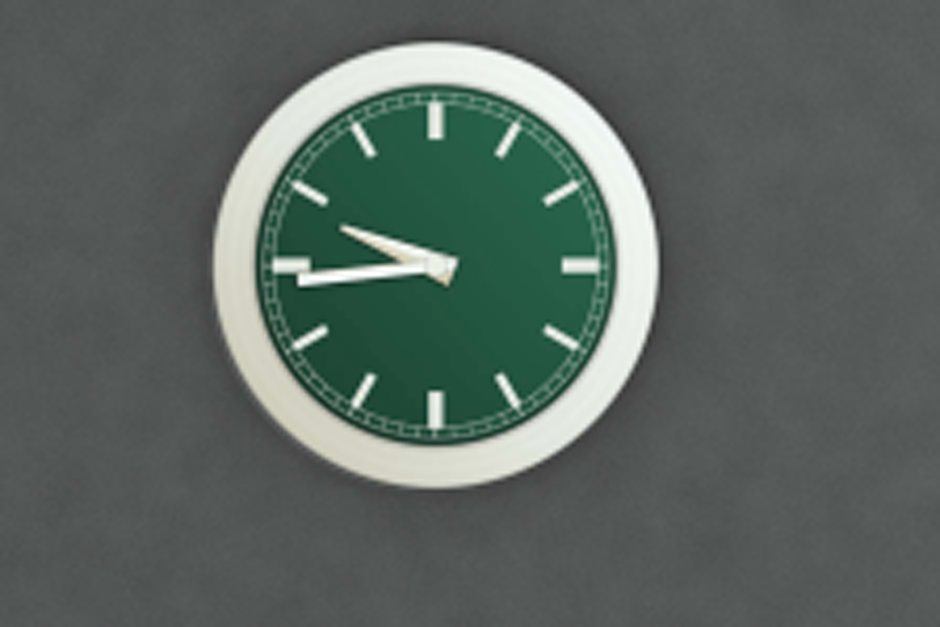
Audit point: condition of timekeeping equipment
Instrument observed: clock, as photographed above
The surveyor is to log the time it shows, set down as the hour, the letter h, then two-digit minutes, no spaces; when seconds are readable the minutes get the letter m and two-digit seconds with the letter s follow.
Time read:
9h44
